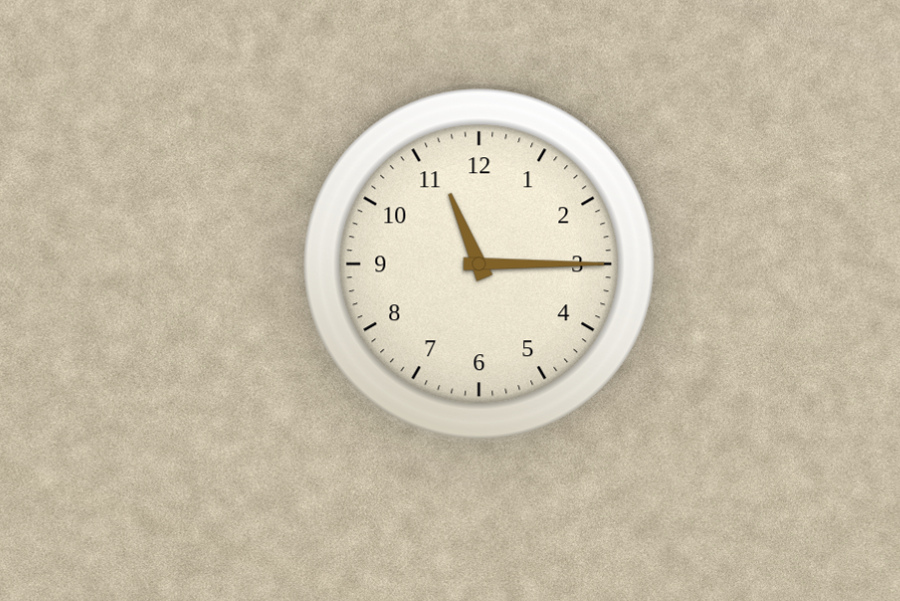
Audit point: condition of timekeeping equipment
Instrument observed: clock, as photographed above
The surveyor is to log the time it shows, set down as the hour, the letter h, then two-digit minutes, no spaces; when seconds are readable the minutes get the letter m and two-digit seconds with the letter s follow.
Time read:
11h15
